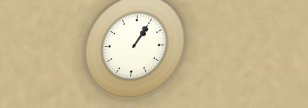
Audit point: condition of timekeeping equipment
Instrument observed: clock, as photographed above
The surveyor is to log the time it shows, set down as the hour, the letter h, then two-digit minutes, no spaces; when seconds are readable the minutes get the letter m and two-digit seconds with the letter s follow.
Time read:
1h05
